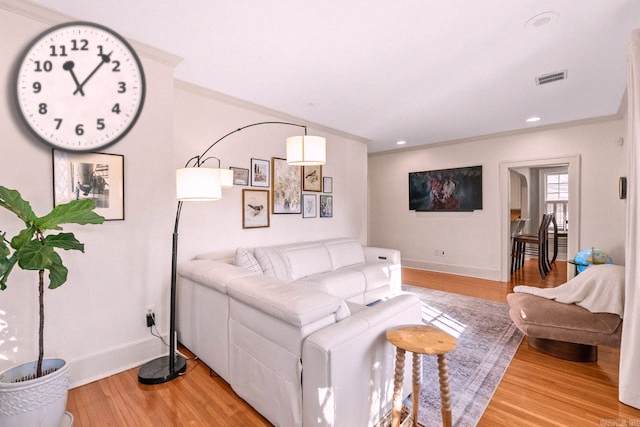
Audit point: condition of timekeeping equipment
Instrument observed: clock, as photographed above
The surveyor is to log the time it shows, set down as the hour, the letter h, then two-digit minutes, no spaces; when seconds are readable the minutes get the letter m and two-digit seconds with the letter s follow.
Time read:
11h07
